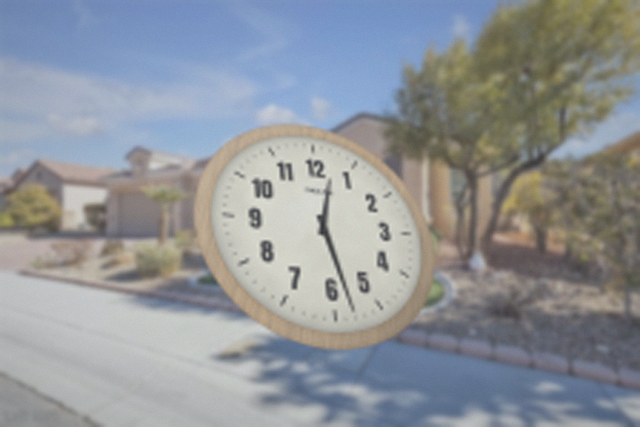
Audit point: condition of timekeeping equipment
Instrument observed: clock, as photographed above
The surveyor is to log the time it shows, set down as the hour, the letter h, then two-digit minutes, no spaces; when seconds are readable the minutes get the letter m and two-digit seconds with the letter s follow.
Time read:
12h28
